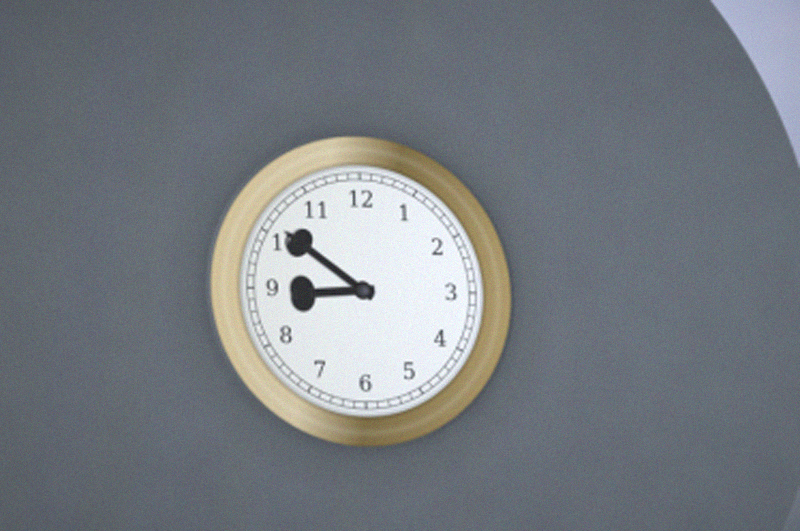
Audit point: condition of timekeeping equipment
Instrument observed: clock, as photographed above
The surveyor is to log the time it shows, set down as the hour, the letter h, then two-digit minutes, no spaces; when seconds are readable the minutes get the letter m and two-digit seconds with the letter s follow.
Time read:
8h51
